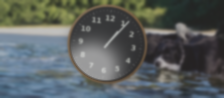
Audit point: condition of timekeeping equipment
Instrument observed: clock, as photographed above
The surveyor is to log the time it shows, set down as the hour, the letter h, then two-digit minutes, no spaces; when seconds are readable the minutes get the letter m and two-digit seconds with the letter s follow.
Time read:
1h06
